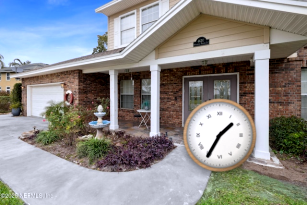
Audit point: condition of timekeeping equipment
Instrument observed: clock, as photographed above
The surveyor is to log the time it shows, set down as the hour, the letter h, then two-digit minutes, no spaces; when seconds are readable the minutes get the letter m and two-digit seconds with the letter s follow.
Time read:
1h35
